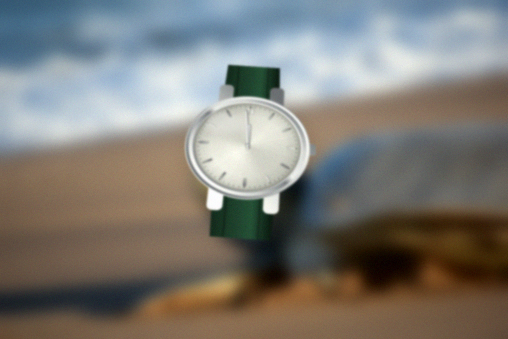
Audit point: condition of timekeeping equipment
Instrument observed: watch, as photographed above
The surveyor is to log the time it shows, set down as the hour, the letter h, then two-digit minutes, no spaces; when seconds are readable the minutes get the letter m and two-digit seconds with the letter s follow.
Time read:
11h59
